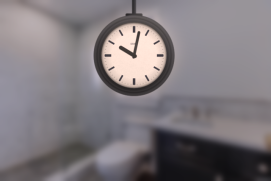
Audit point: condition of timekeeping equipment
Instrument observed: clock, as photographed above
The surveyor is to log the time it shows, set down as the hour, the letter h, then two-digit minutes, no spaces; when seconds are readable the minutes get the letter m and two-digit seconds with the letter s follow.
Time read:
10h02
